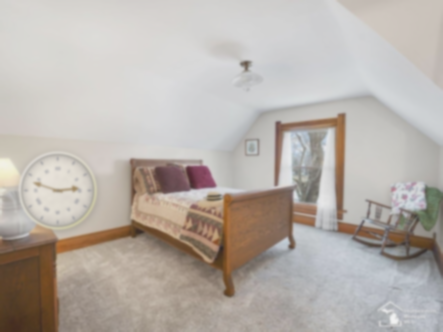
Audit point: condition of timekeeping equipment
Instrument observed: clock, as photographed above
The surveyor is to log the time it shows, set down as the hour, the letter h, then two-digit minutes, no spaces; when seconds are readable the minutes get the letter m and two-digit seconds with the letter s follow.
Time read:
2h48
